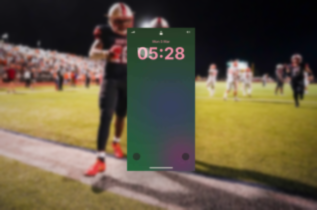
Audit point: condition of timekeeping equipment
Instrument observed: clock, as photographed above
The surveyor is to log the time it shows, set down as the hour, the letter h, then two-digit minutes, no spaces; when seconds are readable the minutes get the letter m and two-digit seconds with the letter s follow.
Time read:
5h28
